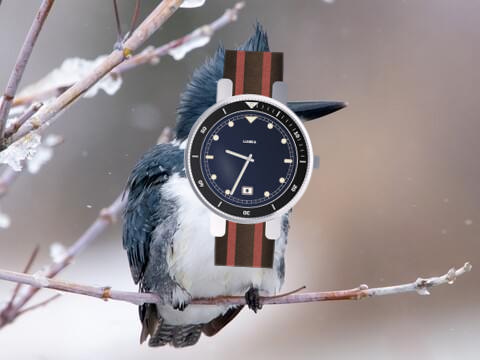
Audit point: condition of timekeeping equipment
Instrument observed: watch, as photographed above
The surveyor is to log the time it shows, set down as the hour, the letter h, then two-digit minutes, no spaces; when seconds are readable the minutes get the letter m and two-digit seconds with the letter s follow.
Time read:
9h34
